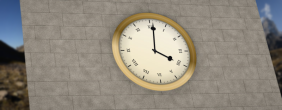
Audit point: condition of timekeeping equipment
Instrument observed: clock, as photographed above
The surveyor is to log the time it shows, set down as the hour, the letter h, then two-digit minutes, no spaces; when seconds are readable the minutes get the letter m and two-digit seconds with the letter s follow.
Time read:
4h01
